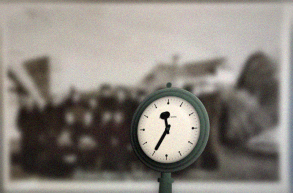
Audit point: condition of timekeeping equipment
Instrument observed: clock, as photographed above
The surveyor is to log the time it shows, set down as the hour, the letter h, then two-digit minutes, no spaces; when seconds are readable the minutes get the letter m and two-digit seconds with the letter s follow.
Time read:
11h35
